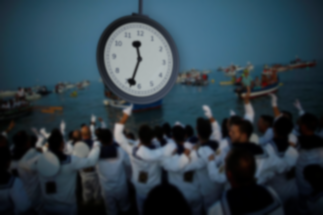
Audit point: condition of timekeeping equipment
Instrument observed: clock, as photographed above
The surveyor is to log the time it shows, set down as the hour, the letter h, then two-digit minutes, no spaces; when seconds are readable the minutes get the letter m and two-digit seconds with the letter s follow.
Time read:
11h33
